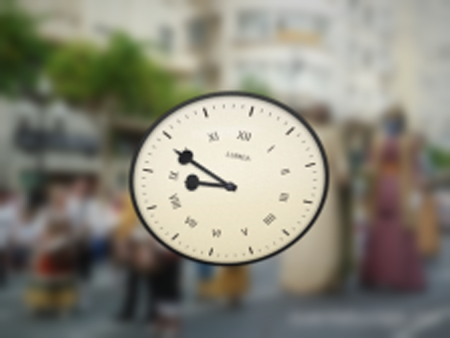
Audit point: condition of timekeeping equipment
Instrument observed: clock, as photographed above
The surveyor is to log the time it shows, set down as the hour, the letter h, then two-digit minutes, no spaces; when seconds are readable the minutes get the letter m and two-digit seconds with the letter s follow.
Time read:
8h49
